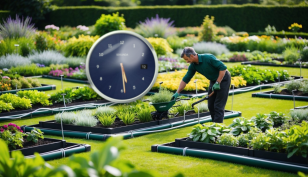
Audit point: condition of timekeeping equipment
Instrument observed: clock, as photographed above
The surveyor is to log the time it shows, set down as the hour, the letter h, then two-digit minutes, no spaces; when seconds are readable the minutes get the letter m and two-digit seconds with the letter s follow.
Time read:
5h29
